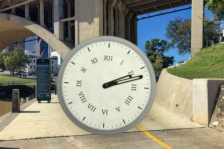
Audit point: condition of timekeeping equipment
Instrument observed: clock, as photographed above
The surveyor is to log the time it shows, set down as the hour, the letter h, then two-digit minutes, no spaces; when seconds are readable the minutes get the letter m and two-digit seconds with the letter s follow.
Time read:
2h12
